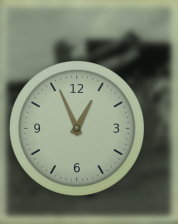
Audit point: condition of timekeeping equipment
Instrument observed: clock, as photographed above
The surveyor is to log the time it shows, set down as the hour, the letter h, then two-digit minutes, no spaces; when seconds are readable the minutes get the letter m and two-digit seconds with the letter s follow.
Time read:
12h56
